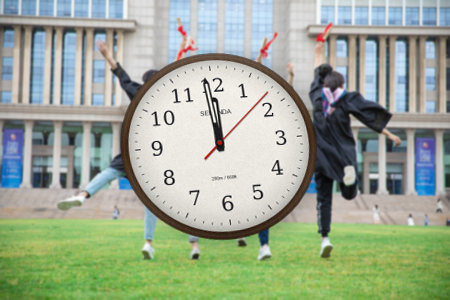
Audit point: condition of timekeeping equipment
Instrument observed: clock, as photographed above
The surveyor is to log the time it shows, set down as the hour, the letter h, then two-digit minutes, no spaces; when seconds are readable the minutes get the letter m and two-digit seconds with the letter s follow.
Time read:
11h59m08s
